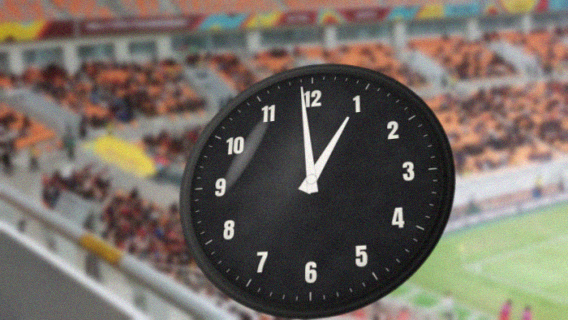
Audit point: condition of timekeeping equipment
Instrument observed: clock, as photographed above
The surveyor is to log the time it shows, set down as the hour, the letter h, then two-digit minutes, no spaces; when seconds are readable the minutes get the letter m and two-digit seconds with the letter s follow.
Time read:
12h59
